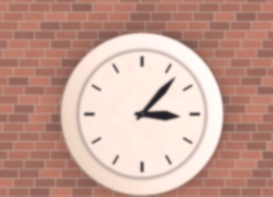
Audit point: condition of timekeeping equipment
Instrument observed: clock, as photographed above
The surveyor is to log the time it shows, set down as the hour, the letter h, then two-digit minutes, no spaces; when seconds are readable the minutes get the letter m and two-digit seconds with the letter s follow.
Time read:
3h07
